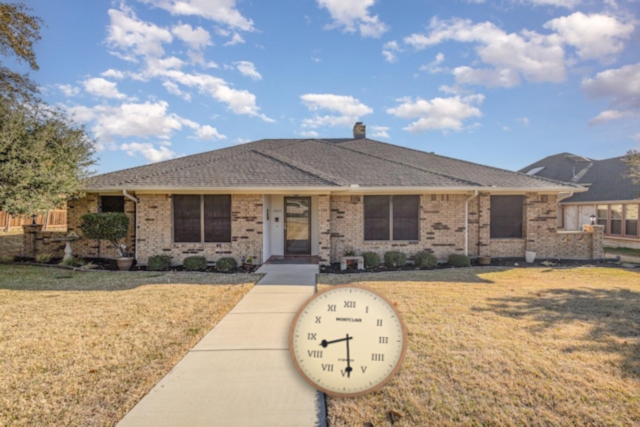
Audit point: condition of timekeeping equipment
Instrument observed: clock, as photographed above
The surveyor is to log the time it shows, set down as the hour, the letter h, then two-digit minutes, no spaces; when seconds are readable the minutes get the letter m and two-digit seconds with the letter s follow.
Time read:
8h29
